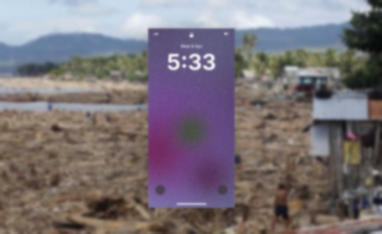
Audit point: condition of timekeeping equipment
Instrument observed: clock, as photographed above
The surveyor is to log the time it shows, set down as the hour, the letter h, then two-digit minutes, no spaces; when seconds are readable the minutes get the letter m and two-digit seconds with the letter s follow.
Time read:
5h33
